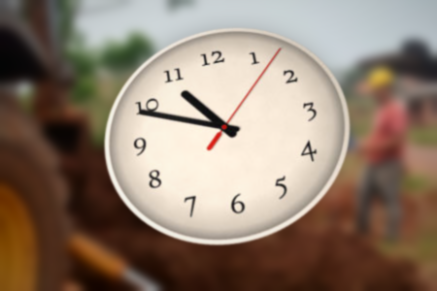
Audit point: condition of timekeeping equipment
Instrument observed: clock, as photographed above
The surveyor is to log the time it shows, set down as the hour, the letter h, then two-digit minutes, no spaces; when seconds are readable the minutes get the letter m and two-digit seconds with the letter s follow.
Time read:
10h49m07s
